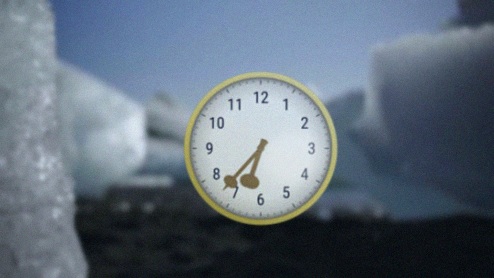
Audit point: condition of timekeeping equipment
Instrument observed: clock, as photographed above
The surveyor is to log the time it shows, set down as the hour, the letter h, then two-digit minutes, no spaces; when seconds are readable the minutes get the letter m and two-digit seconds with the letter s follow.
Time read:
6h37
